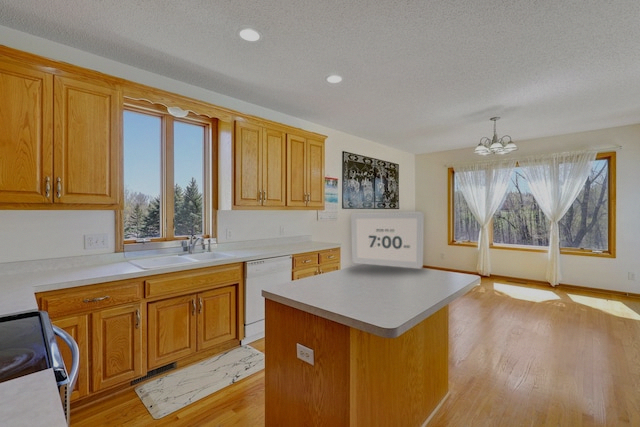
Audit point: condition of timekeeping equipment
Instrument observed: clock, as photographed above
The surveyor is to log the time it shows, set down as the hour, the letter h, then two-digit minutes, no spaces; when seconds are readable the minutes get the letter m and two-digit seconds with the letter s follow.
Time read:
7h00
